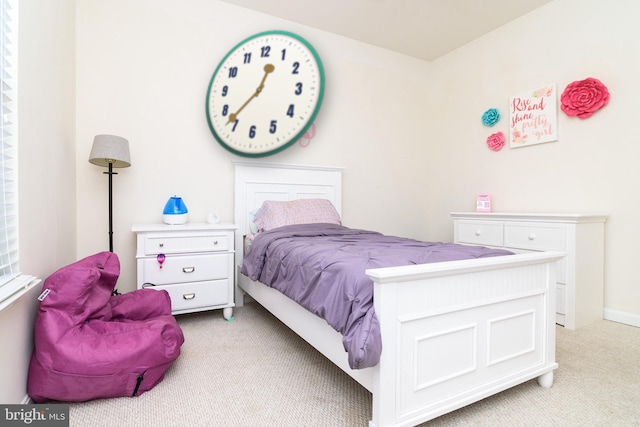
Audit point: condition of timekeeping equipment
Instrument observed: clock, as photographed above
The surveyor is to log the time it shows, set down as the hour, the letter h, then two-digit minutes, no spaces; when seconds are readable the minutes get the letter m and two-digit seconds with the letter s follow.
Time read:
12h37
